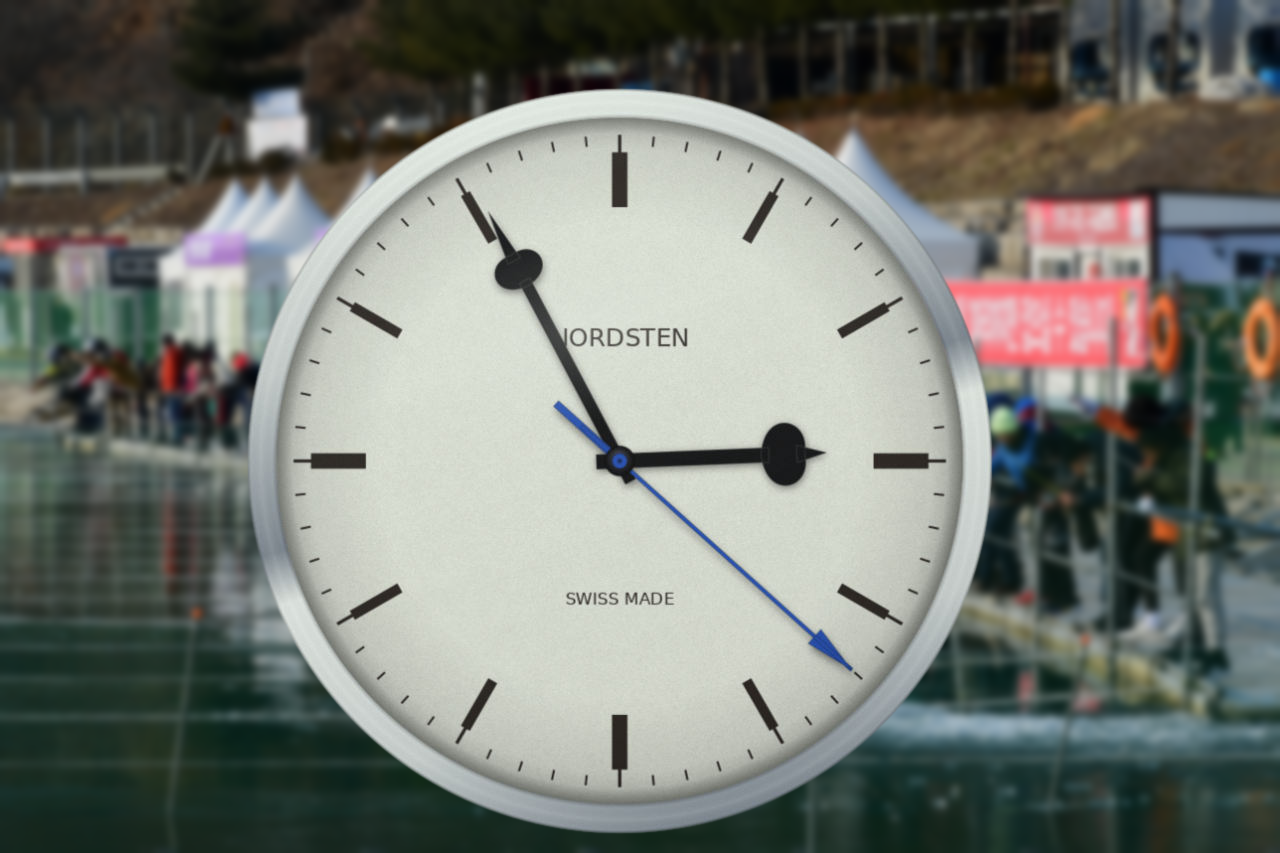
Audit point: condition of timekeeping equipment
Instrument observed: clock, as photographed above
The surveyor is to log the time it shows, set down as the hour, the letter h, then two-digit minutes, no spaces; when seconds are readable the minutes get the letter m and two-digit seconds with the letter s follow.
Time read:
2h55m22s
